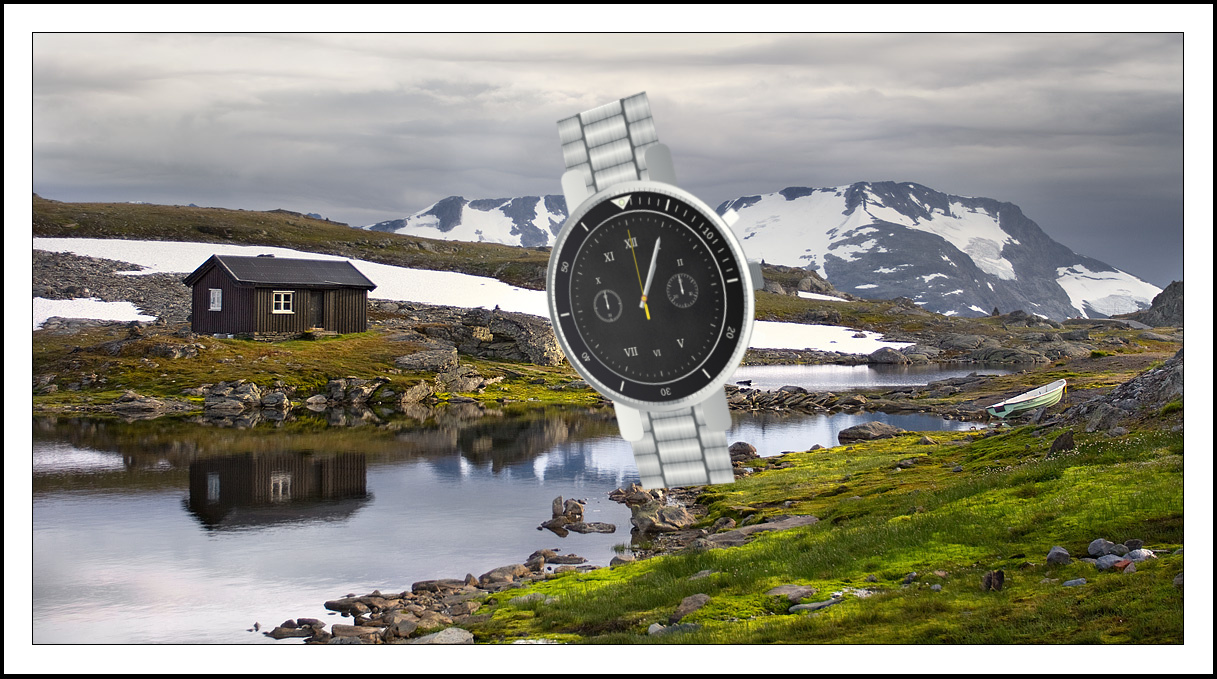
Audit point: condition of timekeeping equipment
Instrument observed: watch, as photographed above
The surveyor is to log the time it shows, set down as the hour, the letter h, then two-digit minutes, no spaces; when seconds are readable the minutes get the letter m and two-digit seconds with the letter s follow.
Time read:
1h05
